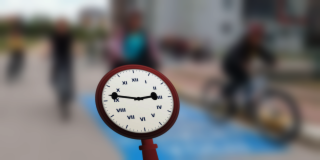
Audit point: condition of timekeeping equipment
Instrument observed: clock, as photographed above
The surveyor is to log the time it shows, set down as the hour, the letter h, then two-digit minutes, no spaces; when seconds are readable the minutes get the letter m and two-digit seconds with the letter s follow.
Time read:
2h47
